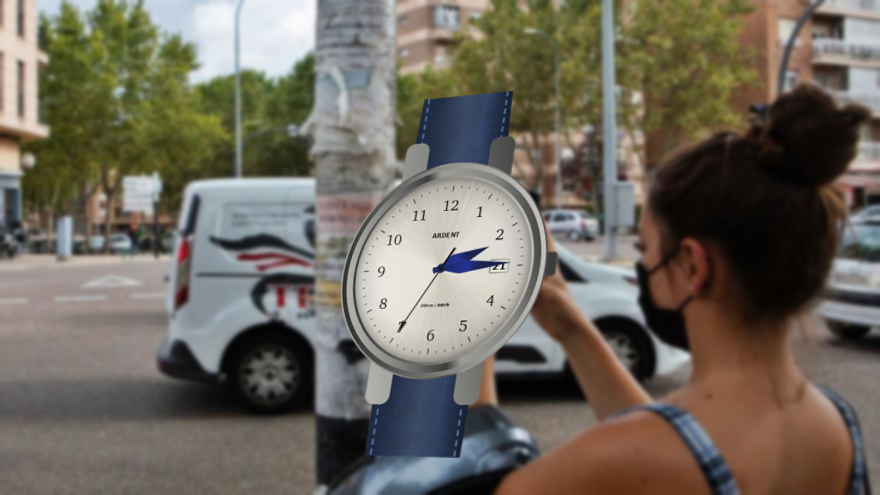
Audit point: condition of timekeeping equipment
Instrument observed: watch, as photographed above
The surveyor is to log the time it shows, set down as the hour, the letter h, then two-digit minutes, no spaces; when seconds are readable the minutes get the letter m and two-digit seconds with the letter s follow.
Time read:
2h14m35s
